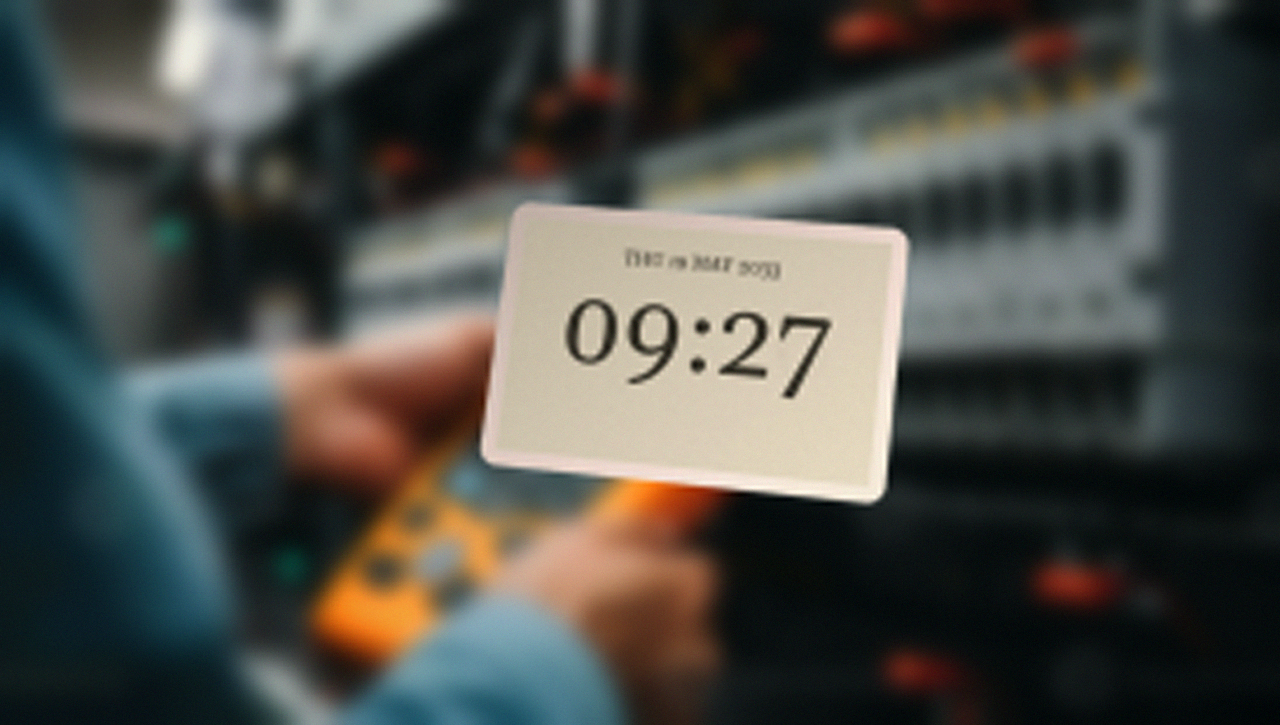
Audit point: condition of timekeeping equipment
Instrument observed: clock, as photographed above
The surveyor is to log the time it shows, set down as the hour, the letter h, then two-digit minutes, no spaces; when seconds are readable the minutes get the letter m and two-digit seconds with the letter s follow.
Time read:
9h27
